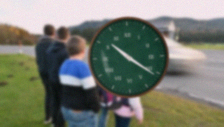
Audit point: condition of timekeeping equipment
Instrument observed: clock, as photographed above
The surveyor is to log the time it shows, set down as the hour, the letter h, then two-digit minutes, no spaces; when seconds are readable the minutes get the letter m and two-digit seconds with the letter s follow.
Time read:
10h21
